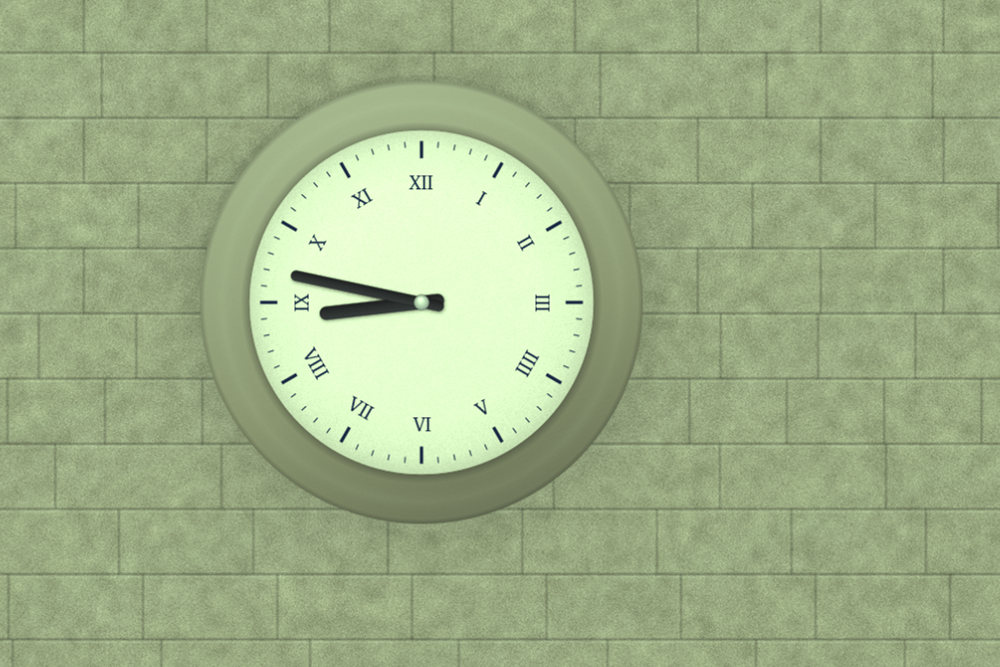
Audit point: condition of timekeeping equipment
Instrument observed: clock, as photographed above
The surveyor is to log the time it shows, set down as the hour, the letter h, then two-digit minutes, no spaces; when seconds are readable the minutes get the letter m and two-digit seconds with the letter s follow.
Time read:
8h47
